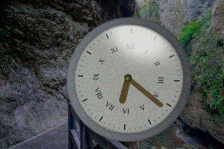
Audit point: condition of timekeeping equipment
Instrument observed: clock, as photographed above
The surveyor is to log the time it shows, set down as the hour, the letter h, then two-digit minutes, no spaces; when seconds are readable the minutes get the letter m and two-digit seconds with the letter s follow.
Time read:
6h21
